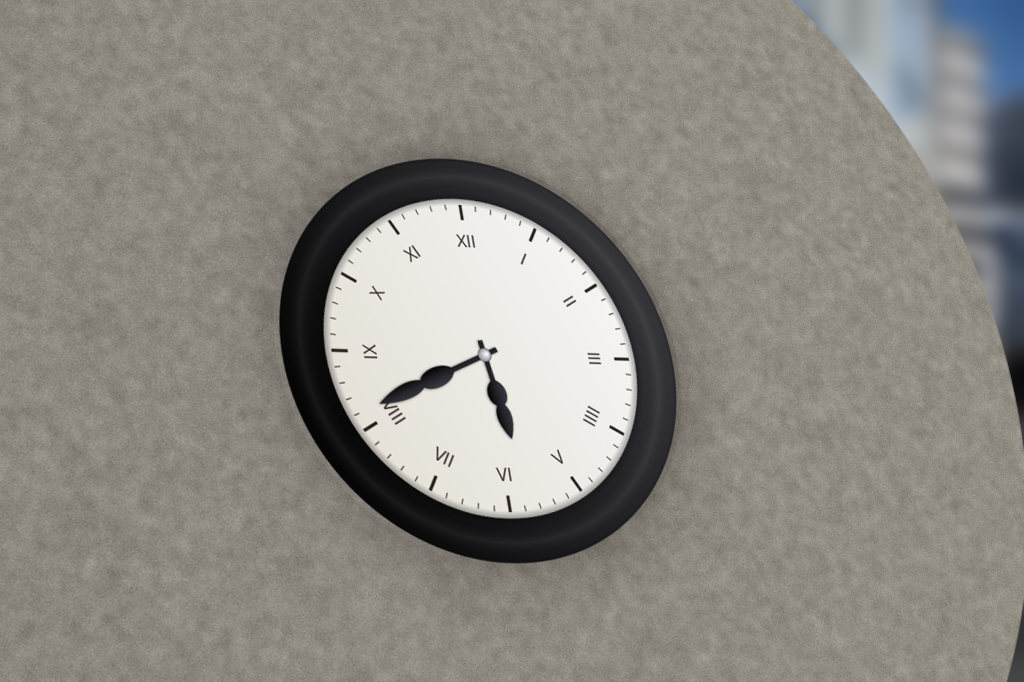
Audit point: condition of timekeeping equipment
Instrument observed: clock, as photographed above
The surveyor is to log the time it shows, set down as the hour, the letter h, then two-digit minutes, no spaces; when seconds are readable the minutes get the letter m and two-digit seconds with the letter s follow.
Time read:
5h41
